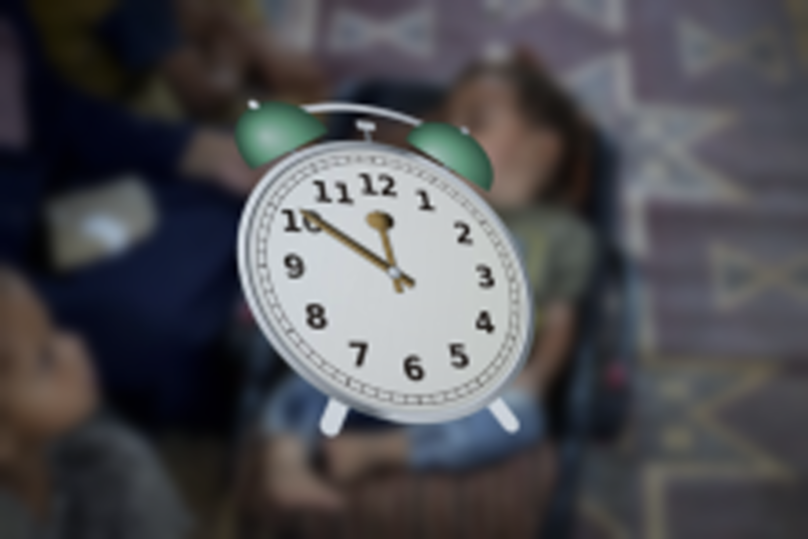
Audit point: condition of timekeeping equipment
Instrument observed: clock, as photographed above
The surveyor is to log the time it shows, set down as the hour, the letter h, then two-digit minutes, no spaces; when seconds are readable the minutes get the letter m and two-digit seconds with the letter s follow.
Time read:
11h51
